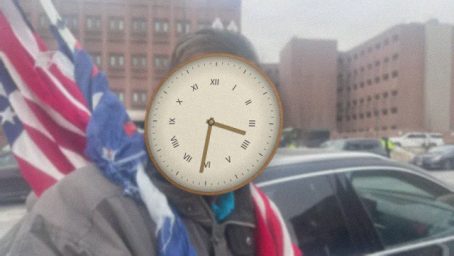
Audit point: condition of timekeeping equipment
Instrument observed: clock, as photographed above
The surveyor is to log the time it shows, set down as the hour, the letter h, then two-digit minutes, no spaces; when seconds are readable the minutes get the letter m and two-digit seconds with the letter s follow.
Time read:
3h31
